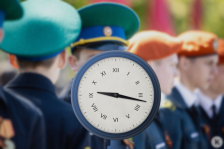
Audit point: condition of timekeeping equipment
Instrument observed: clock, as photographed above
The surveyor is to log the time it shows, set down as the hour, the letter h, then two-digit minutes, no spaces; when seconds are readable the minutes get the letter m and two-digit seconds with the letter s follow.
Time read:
9h17
